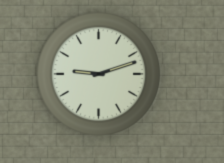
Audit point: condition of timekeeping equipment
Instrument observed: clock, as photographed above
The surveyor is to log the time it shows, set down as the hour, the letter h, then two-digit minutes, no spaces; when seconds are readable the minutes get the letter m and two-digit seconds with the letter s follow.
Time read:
9h12
